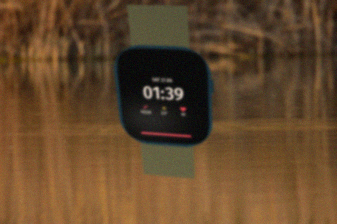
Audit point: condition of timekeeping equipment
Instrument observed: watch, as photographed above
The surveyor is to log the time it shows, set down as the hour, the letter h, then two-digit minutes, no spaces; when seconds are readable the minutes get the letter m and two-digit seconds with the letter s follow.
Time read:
1h39
